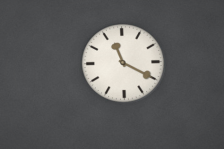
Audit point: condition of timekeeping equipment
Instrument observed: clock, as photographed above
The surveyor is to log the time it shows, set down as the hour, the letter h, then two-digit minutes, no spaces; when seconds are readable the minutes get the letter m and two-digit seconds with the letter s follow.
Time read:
11h20
